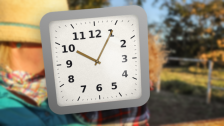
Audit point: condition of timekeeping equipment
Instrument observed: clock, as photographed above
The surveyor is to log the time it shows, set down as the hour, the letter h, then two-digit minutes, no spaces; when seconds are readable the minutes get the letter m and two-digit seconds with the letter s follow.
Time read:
10h05
